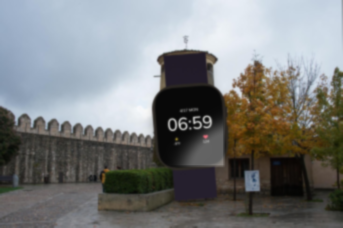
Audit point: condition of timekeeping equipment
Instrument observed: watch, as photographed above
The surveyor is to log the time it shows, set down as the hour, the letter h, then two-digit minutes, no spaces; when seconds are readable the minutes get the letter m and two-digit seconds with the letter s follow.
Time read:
6h59
